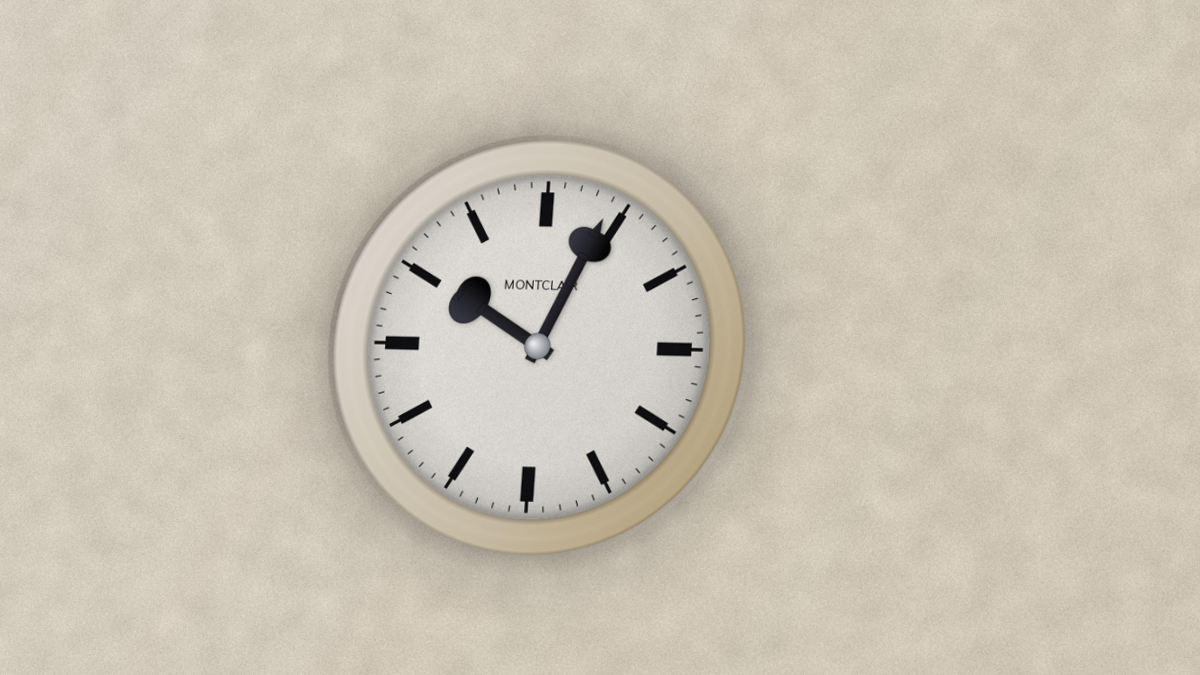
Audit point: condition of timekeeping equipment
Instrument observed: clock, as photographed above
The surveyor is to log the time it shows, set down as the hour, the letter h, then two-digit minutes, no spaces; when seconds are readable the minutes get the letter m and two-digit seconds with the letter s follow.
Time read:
10h04
